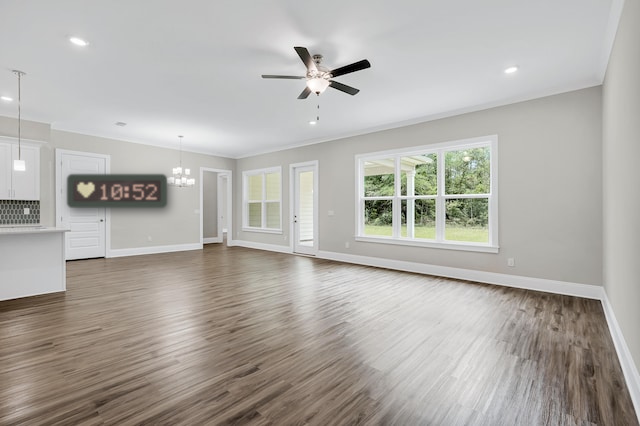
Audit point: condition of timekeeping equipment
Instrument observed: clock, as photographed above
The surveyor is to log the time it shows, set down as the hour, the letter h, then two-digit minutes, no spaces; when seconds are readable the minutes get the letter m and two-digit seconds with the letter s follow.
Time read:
10h52
